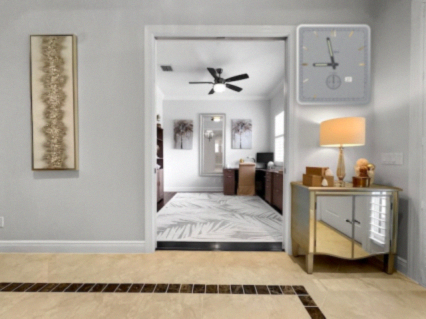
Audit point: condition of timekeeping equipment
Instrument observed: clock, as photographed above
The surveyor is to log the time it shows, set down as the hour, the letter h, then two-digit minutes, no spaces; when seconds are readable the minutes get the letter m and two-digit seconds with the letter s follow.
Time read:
8h58
